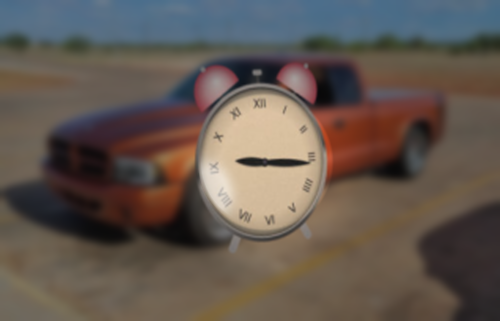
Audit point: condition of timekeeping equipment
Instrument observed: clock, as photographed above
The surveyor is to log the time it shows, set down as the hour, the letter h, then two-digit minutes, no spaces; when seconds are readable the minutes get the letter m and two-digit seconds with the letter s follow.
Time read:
9h16
